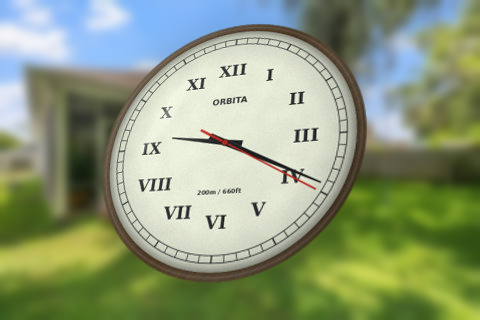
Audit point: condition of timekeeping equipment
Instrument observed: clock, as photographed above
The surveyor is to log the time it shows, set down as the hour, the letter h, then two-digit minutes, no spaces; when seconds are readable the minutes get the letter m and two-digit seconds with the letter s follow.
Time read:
9h19m20s
